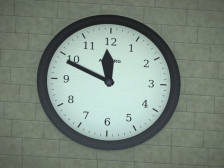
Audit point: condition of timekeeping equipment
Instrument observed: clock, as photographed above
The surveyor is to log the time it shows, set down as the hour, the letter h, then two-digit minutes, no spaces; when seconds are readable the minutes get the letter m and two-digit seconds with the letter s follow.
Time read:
11h49
